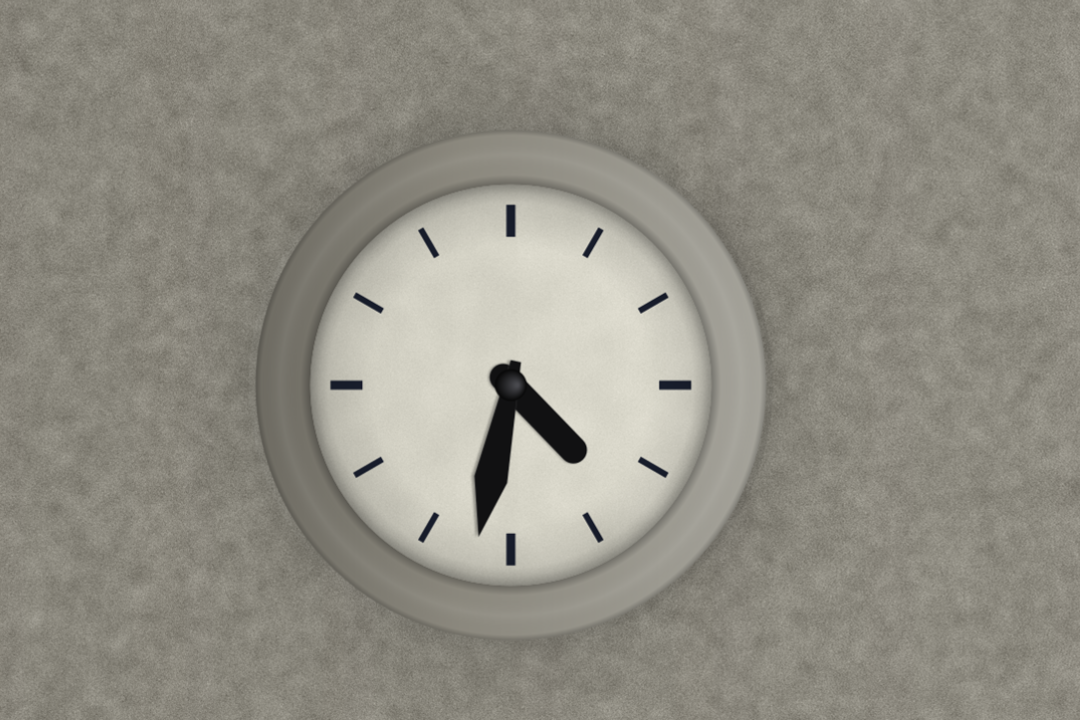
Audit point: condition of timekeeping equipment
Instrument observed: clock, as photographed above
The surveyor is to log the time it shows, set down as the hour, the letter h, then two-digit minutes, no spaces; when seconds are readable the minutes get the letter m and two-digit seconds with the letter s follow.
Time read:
4h32
